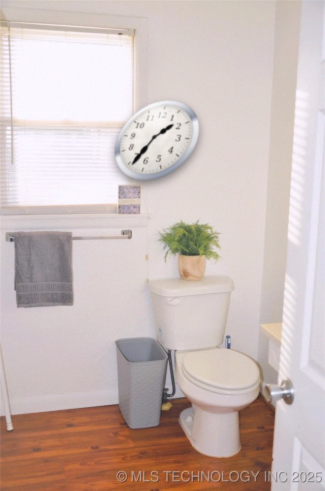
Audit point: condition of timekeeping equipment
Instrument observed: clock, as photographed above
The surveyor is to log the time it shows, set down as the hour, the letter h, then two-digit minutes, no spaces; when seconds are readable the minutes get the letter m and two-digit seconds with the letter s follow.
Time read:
1h34
